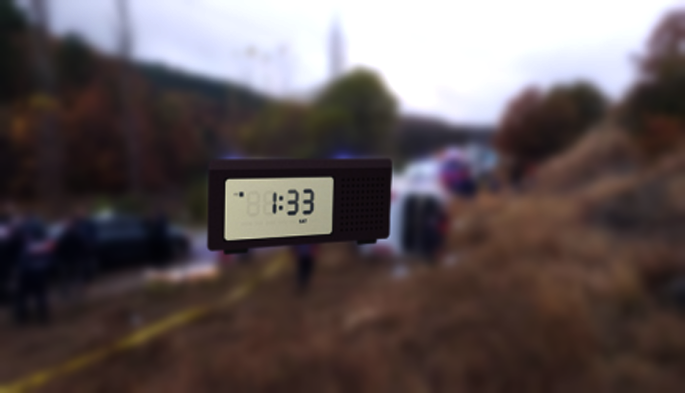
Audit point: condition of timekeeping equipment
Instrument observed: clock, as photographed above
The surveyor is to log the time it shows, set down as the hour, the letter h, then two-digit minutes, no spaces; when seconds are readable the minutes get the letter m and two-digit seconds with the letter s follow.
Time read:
1h33
